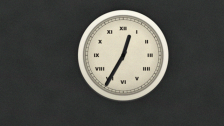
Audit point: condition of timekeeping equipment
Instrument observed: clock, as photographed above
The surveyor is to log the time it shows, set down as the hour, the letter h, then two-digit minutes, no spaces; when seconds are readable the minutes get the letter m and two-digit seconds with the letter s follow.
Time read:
12h35
